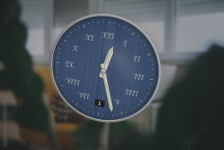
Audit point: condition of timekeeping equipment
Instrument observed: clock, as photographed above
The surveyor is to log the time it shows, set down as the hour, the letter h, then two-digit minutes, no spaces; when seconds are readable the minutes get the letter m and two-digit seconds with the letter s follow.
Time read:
12h27
